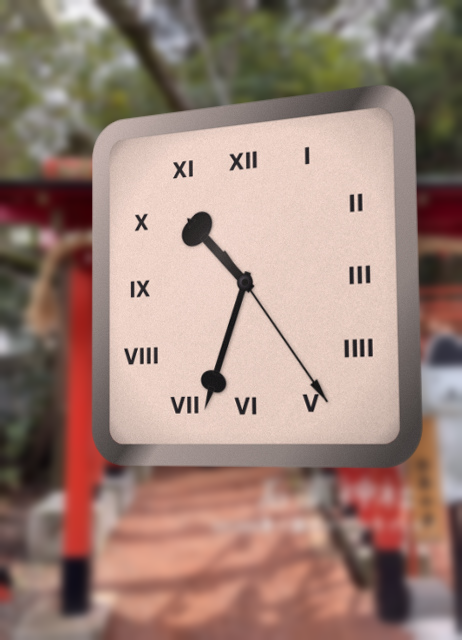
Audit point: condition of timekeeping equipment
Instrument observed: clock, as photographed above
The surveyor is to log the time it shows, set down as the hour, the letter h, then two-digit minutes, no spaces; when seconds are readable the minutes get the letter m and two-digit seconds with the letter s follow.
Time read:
10h33m24s
